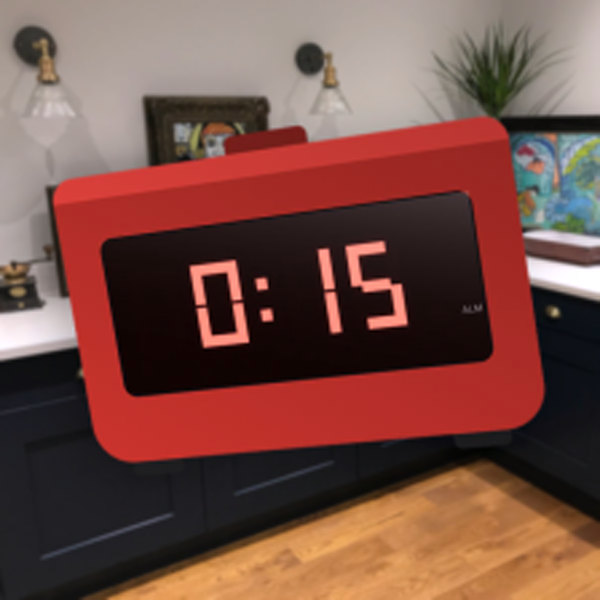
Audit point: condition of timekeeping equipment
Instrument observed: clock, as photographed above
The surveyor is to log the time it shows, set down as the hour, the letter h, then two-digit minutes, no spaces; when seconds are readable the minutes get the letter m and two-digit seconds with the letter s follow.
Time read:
0h15
